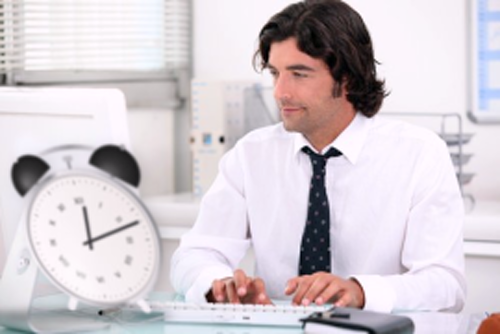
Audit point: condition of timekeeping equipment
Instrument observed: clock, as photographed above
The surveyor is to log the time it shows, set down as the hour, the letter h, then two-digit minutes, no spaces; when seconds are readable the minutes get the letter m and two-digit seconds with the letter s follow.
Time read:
12h12
